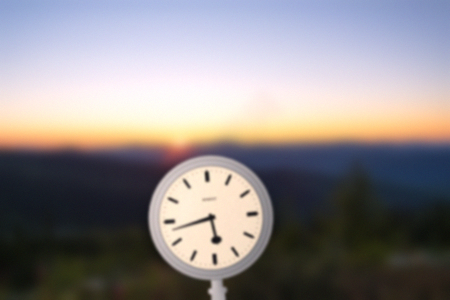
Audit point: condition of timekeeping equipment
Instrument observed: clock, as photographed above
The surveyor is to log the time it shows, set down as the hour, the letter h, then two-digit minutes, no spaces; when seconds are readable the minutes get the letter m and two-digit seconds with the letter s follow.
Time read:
5h43
